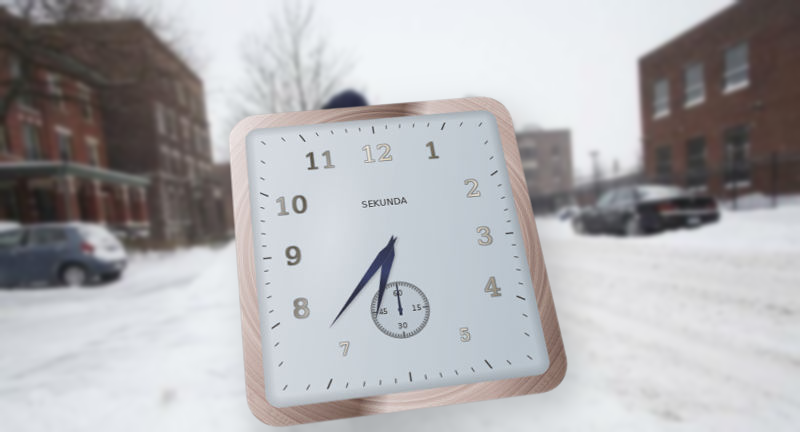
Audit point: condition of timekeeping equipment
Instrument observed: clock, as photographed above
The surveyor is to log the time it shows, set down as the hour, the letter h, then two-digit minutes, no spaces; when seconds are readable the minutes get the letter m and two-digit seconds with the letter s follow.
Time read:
6h37
